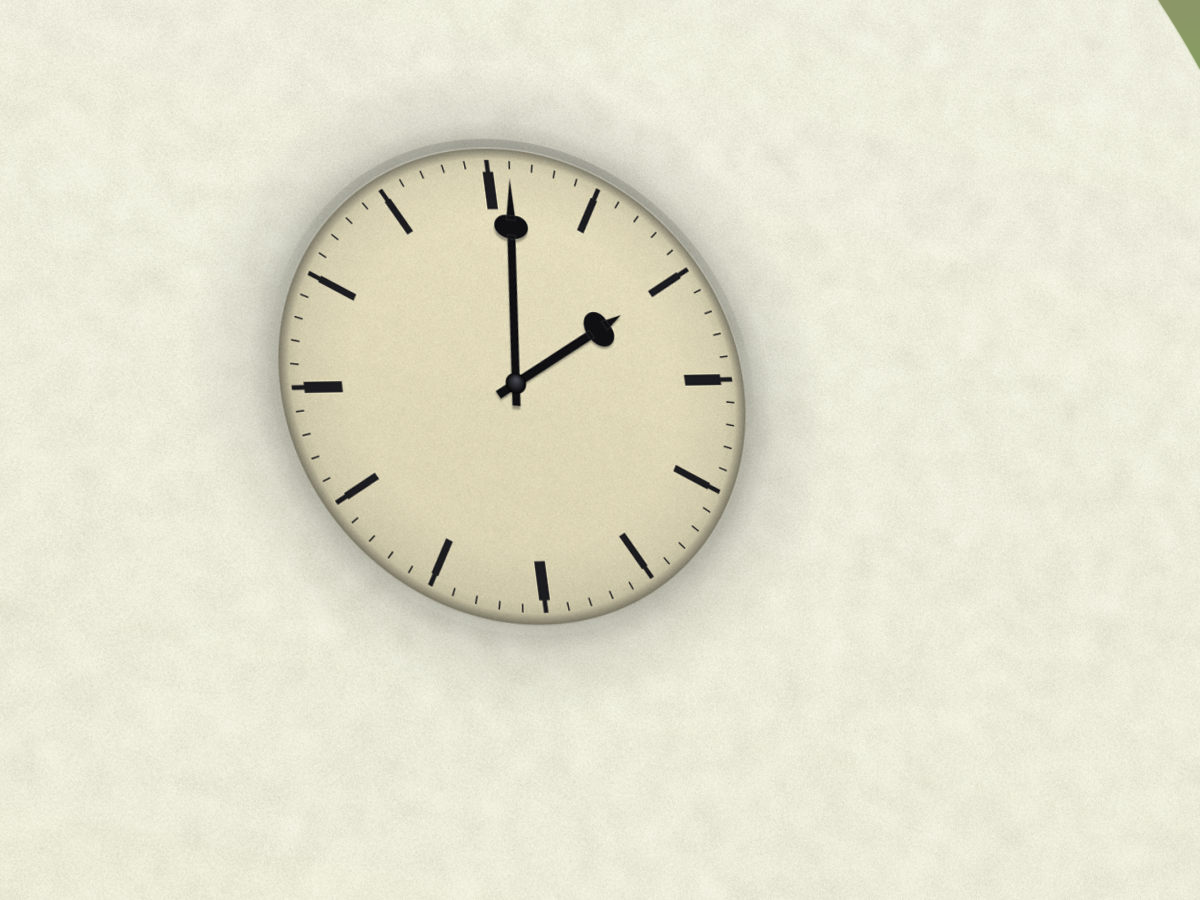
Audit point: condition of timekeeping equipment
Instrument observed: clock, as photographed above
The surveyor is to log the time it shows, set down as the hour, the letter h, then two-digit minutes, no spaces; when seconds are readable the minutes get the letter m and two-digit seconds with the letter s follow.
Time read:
2h01
